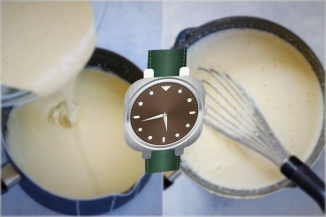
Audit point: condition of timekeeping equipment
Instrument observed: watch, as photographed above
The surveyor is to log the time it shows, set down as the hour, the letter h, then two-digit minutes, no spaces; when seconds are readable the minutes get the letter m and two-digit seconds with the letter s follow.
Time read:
5h43
